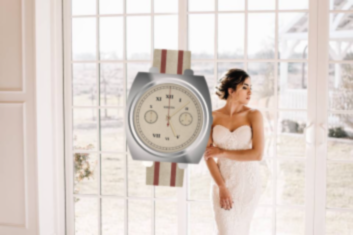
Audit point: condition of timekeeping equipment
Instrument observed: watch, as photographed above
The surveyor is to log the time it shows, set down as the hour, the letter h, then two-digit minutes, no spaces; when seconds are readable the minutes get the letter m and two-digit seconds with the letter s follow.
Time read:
5h08
